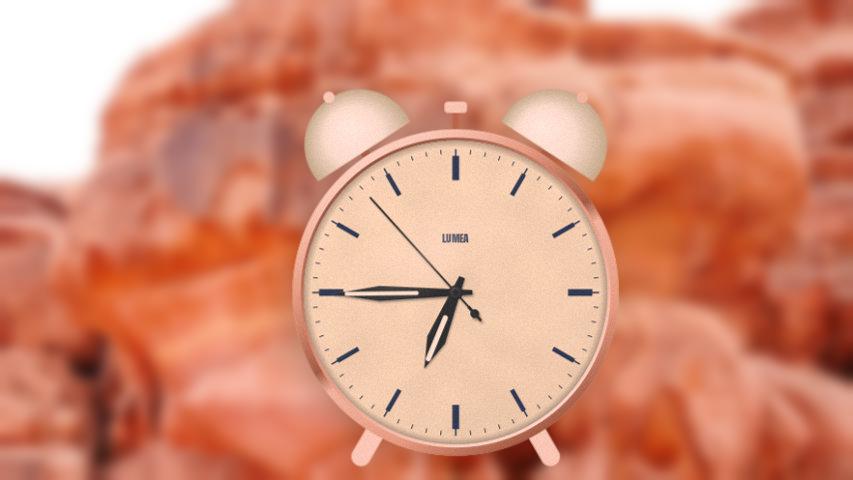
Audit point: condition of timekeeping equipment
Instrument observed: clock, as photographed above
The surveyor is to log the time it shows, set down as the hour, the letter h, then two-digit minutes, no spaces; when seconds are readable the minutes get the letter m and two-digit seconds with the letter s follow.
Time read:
6h44m53s
